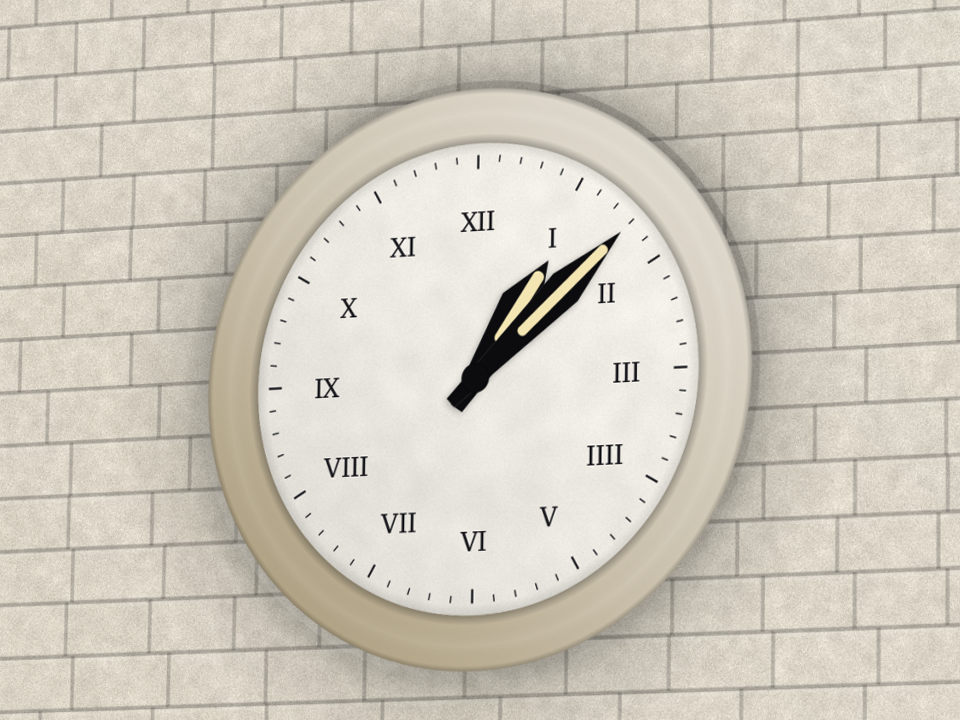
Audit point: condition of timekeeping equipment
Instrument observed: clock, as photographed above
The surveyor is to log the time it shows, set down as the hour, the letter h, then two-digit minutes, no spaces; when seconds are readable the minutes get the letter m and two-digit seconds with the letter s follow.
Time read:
1h08
